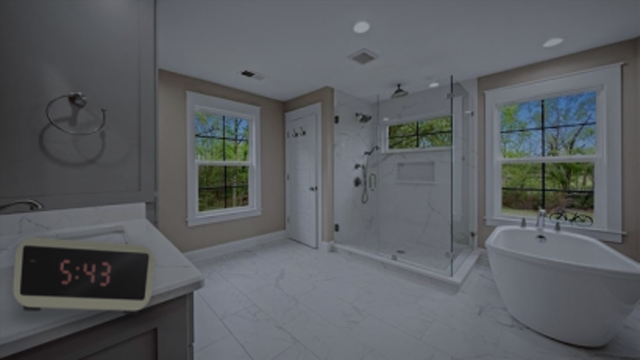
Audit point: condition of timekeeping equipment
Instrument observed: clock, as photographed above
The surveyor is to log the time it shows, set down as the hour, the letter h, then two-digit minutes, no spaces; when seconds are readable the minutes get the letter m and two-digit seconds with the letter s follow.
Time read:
5h43
